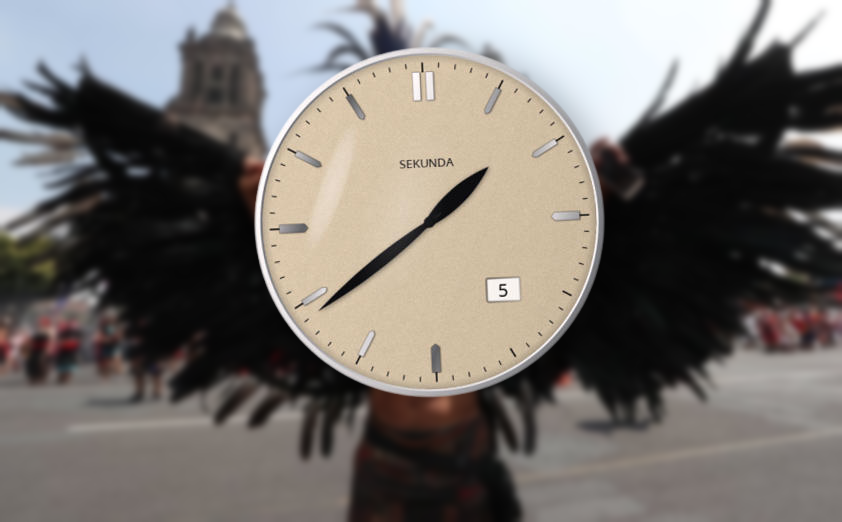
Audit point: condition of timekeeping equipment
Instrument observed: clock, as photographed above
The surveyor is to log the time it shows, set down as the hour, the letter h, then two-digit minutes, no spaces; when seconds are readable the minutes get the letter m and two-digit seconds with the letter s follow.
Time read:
1h39
